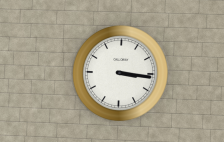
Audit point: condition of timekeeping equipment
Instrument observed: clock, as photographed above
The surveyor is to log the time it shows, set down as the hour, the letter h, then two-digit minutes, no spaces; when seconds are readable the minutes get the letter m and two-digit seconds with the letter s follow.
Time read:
3h16
